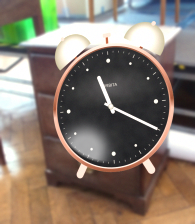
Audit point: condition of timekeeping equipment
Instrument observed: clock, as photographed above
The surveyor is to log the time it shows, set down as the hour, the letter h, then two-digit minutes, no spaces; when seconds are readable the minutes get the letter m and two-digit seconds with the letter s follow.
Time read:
11h20
